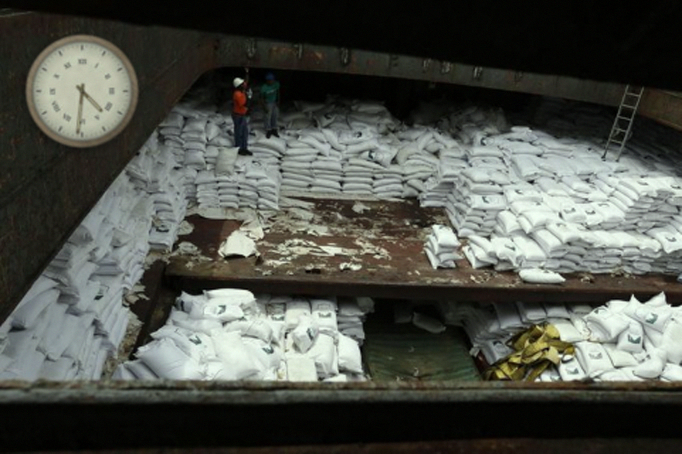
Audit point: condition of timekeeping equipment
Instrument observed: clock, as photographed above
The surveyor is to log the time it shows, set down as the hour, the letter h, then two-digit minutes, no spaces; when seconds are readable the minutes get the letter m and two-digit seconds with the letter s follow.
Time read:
4h31
